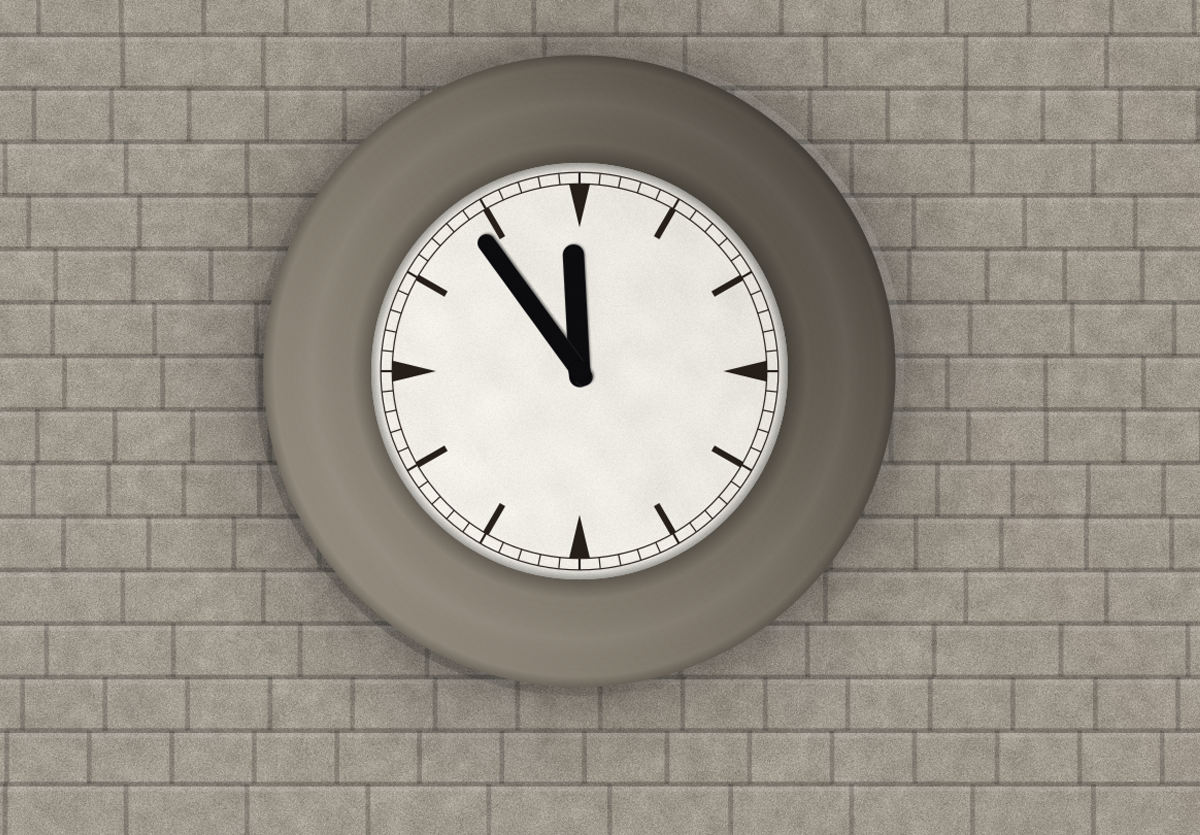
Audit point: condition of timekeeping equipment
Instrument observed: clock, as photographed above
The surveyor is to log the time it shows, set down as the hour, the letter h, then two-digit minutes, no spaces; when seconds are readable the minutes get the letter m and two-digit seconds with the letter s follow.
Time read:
11h54
